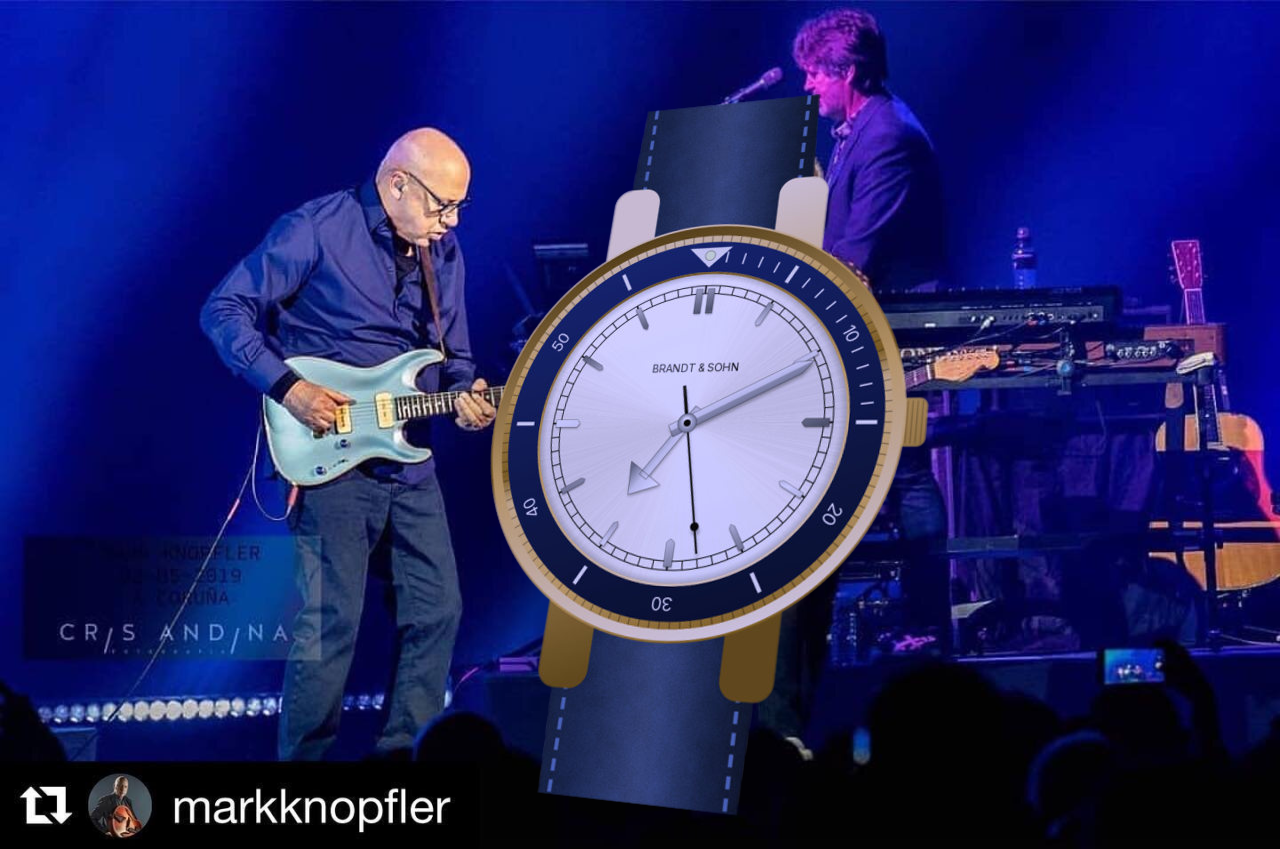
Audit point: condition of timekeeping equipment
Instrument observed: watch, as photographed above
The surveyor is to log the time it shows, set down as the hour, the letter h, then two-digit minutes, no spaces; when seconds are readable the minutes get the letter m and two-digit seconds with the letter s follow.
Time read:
7h10m28s
